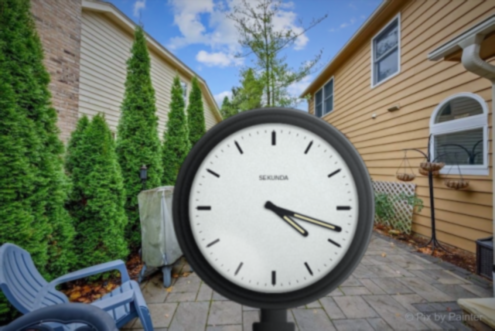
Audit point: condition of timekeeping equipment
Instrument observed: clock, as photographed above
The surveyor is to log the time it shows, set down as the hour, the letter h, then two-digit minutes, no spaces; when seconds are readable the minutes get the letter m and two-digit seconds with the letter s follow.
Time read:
4h18
